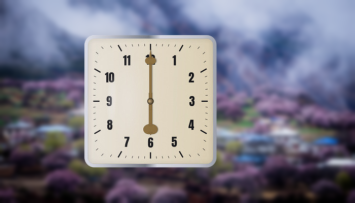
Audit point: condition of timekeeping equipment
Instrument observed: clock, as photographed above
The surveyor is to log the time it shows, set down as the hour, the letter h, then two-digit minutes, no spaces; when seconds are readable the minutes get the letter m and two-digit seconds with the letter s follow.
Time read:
6h00
